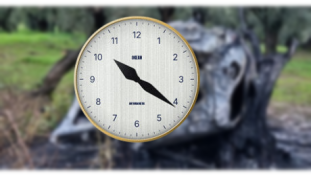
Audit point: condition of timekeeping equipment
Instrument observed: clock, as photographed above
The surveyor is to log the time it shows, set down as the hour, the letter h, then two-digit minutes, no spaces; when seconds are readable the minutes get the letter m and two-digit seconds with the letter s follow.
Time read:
10h21
